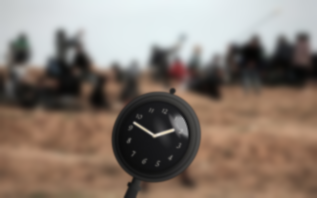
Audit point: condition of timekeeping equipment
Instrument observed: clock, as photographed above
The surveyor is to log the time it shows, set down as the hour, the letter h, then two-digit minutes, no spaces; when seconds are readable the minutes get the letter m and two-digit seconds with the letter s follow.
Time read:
1h47
